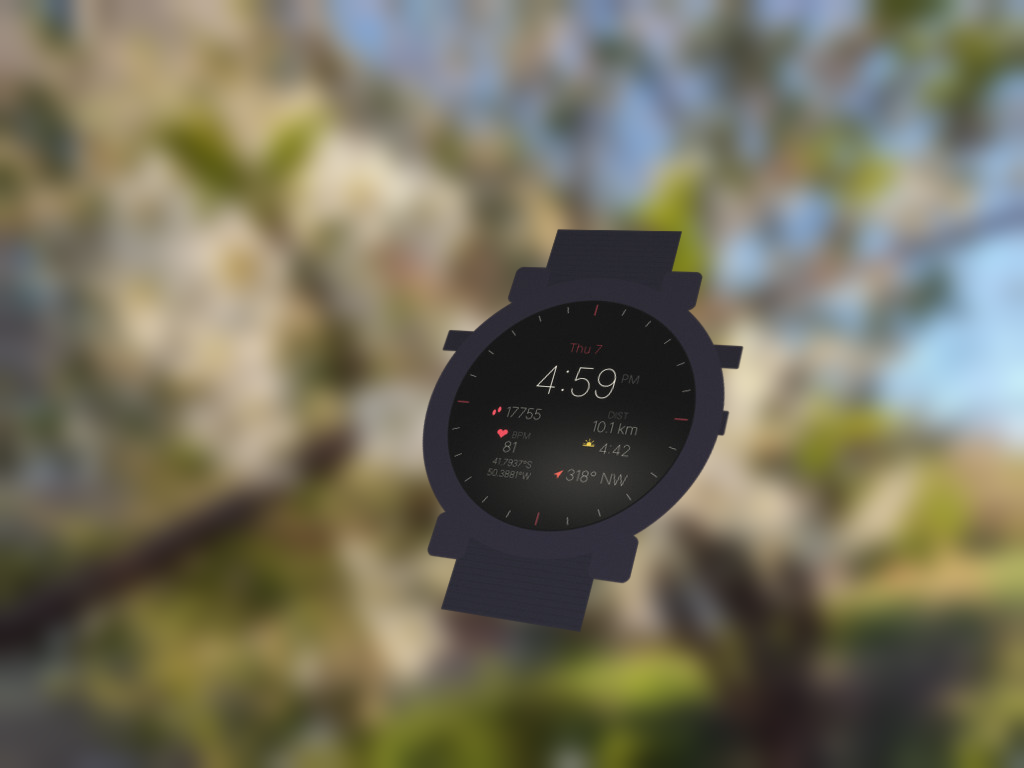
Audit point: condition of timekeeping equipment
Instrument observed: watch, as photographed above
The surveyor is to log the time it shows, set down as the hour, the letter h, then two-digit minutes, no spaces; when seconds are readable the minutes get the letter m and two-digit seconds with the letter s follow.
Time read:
4h59
